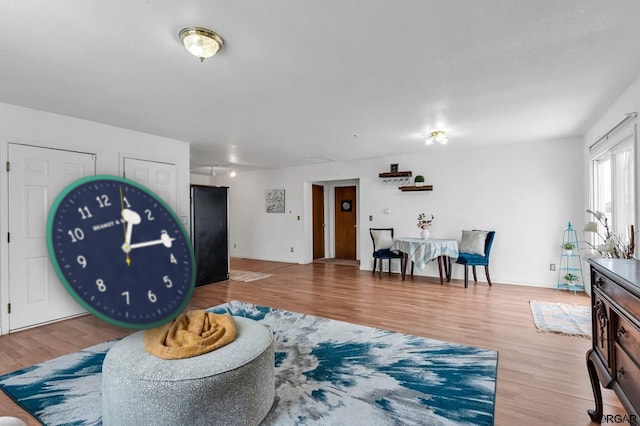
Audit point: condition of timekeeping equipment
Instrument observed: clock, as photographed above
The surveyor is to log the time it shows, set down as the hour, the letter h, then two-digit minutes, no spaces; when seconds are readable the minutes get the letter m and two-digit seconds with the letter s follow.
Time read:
1h16m04s
